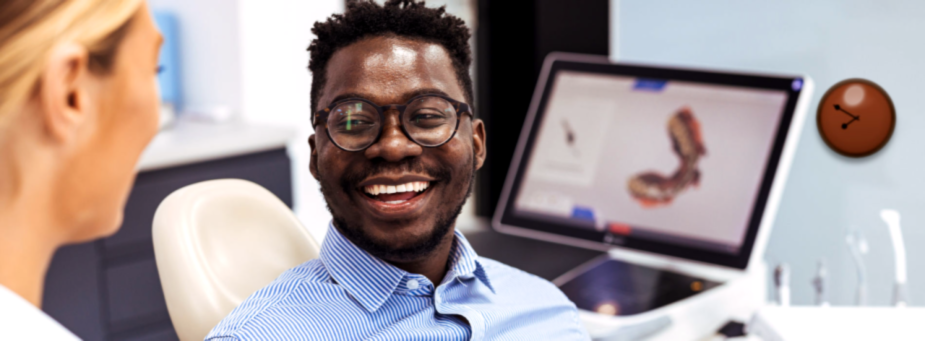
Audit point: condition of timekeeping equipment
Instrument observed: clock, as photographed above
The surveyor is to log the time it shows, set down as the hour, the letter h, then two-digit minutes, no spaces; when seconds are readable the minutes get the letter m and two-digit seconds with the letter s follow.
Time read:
7h50
